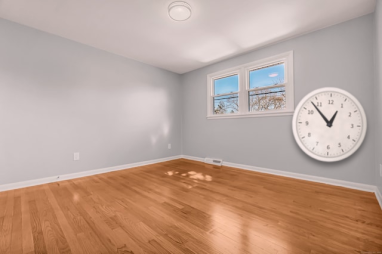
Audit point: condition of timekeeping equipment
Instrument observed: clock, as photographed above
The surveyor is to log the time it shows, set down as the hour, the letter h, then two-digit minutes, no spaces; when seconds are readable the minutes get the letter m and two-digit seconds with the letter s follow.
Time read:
12h53
